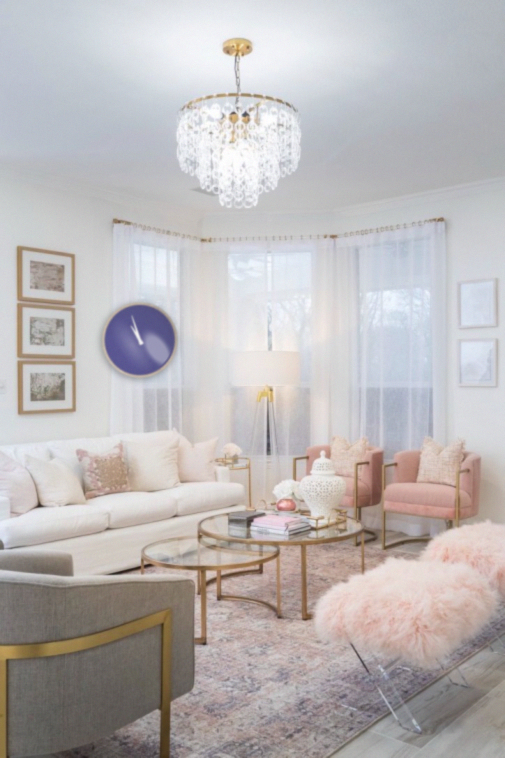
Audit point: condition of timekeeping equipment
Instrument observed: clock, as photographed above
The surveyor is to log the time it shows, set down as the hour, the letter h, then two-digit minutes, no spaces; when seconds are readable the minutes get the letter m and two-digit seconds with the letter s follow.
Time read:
10h57
